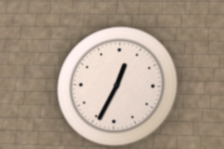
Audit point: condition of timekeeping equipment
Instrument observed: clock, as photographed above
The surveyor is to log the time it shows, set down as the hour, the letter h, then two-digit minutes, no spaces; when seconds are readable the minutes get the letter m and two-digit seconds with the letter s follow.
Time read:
12h34
